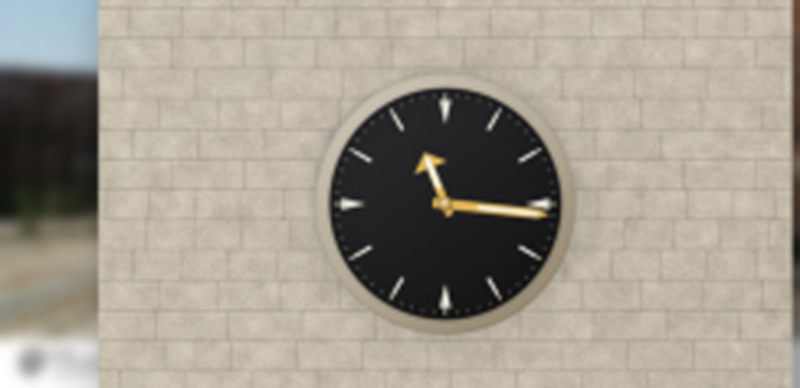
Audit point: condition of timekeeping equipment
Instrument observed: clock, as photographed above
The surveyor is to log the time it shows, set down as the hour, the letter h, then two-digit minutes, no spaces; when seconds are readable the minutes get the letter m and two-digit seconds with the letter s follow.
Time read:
11h16
